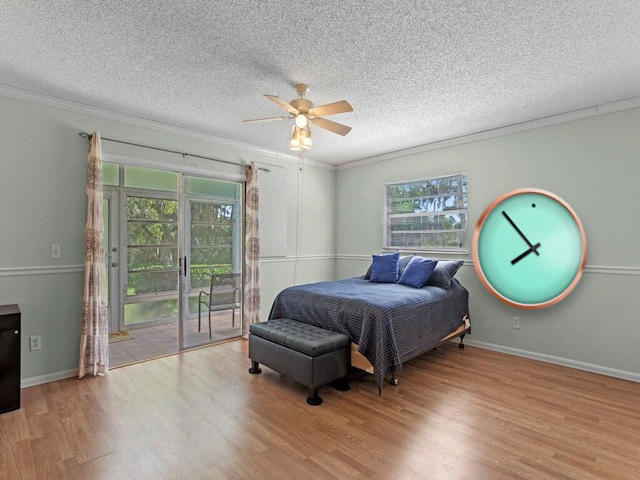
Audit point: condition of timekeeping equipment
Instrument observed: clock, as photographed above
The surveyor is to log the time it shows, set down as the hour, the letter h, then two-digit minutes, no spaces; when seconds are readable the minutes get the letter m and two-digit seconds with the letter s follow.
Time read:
7h53
